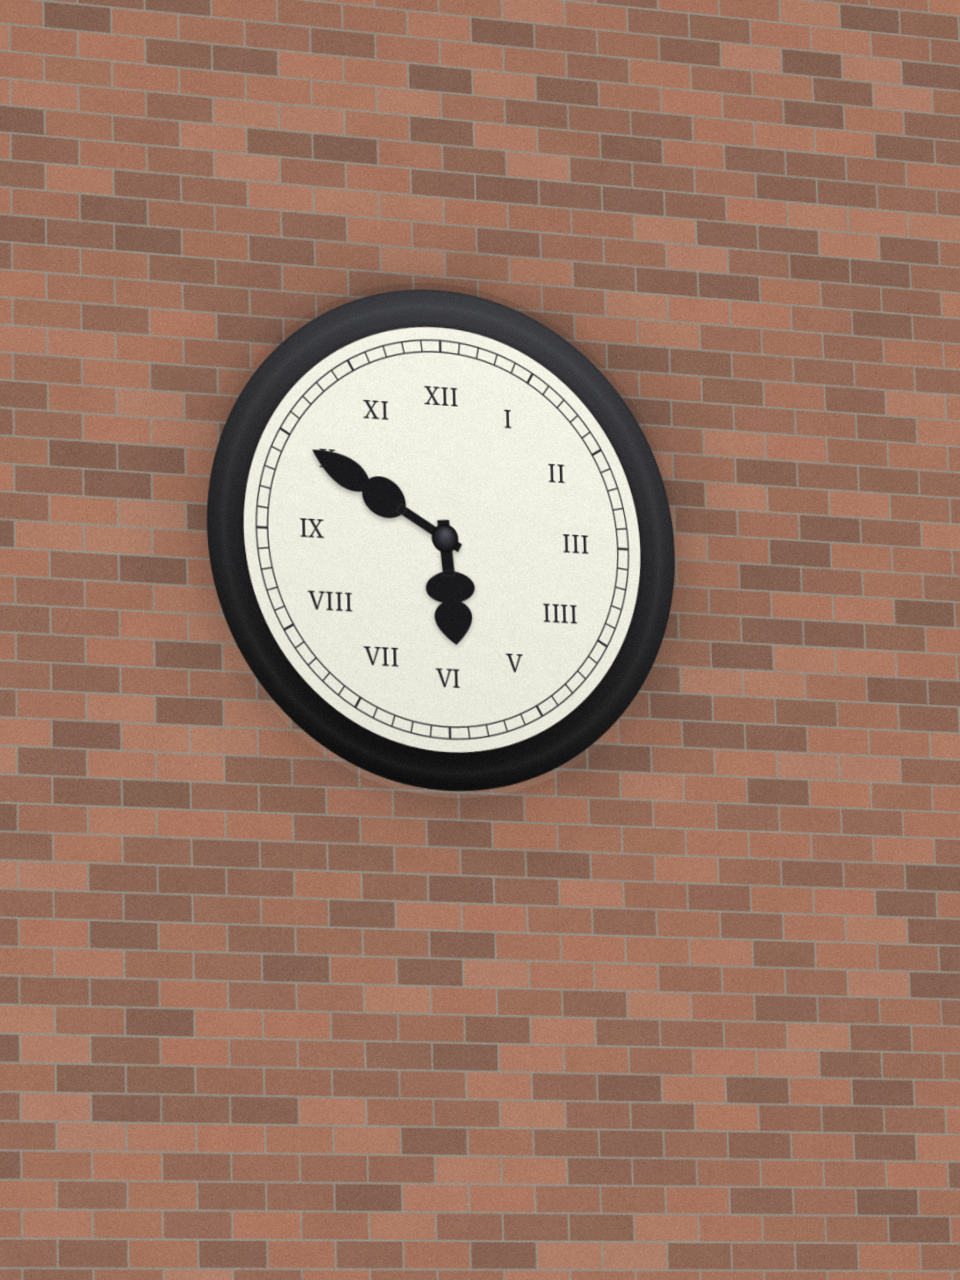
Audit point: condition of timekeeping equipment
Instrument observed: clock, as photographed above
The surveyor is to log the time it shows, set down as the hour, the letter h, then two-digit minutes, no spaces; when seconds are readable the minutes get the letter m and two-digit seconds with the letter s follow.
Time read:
5h50
